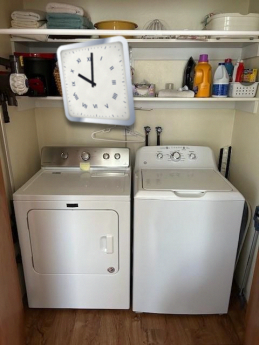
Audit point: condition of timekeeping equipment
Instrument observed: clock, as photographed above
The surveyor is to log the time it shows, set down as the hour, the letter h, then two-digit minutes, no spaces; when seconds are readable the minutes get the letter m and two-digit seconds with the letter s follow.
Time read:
10h01
